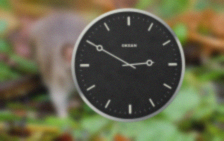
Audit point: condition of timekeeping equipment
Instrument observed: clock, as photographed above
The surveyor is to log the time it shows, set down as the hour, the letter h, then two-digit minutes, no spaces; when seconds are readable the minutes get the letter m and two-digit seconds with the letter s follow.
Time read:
2h50
